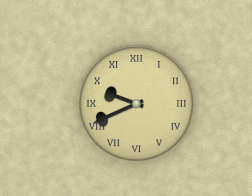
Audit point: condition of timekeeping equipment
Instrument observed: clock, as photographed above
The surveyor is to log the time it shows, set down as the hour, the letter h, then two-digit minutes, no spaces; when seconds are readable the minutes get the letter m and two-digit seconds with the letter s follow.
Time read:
9h41
